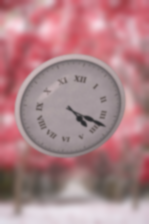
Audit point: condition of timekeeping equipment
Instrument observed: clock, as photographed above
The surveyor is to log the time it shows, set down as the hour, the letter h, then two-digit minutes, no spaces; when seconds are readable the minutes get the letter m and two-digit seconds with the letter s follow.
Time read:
4h18
